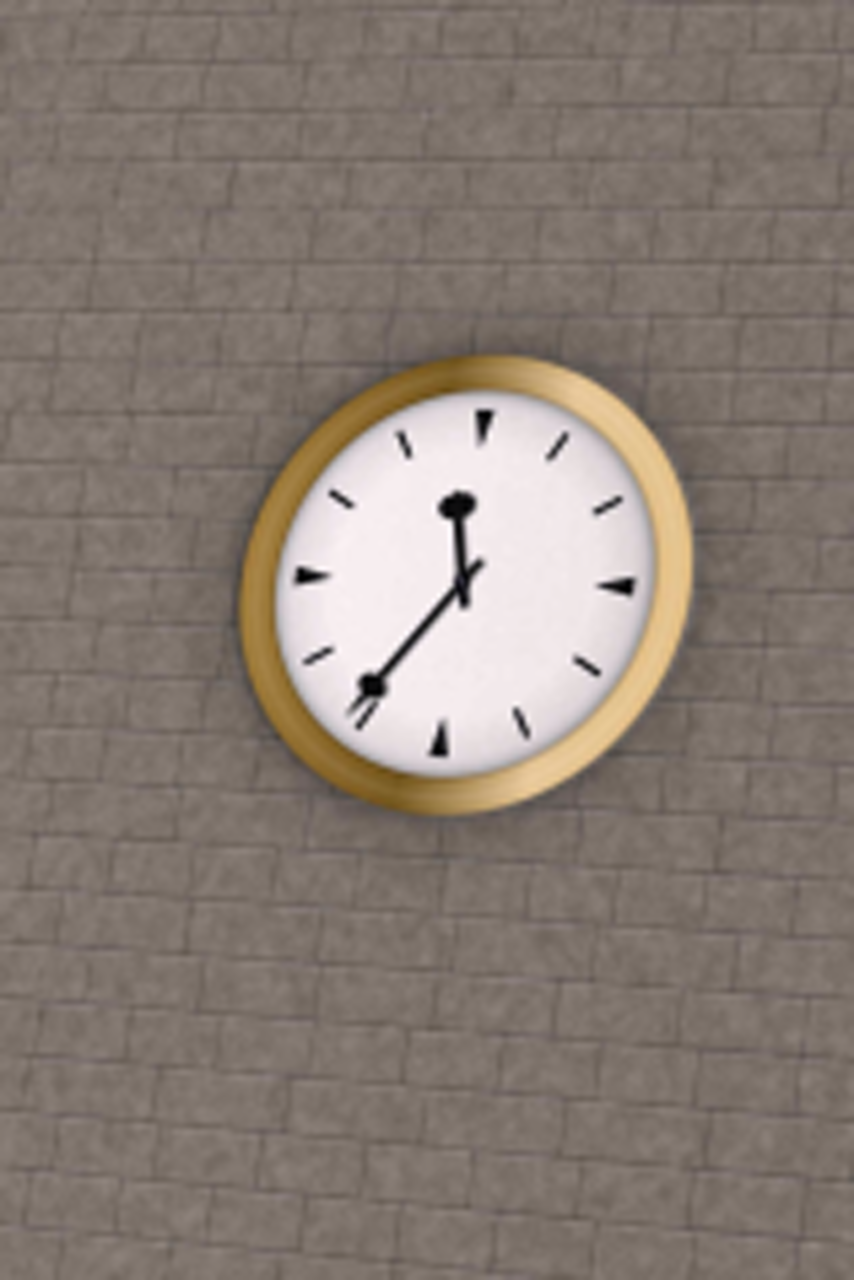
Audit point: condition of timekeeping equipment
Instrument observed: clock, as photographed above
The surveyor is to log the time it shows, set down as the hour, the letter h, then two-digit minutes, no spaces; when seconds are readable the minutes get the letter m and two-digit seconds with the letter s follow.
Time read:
11h36
